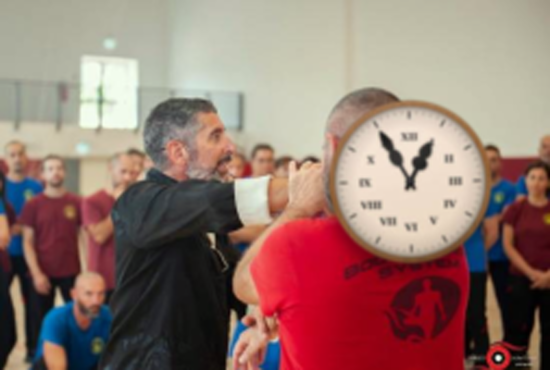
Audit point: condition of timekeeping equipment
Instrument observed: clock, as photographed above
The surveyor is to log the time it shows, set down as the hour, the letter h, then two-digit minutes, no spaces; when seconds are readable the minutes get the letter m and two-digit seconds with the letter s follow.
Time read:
12h55
